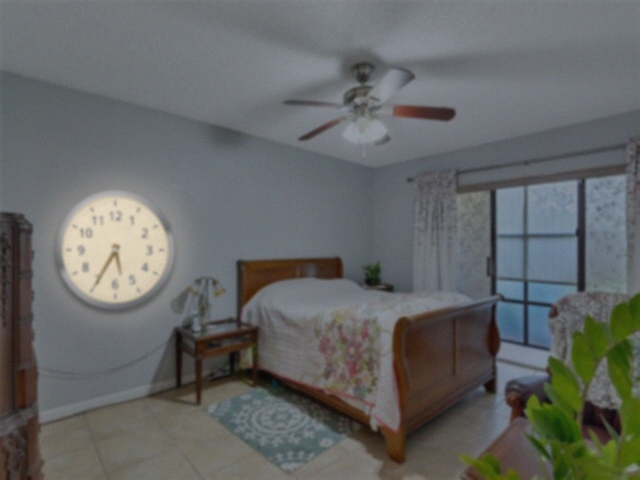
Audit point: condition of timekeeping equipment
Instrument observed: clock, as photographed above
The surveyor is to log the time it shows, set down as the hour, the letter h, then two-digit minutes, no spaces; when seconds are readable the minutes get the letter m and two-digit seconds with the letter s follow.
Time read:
5h35
